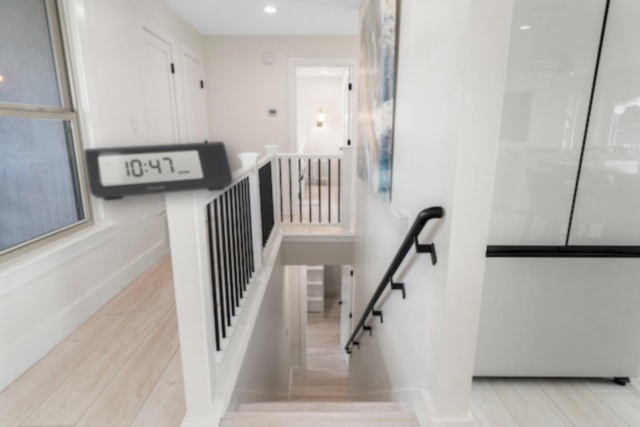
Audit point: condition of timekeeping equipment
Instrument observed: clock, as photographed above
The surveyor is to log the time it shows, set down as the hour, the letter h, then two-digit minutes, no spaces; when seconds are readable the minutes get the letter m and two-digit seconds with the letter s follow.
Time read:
10h47
